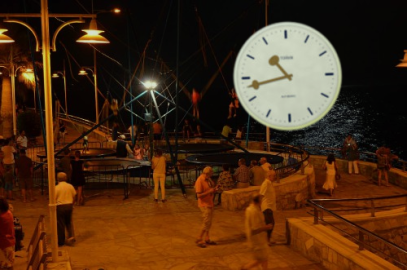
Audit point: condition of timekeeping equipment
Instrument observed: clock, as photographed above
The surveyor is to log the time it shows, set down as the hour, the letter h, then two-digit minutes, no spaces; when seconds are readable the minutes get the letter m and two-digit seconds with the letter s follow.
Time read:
10h43
